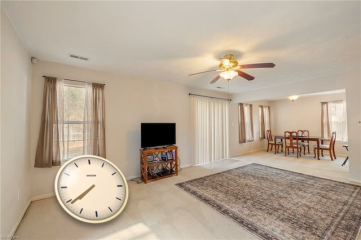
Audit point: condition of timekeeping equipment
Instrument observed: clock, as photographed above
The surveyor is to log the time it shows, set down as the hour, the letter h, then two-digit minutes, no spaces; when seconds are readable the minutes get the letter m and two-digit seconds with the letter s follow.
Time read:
7h39
